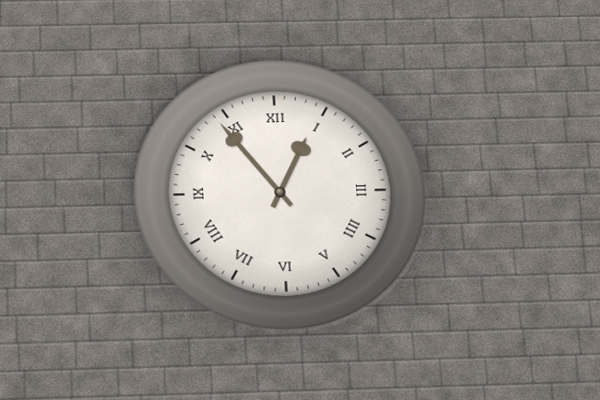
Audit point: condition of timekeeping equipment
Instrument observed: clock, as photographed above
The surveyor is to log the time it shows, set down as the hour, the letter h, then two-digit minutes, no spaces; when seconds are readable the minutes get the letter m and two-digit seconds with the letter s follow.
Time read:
12h54
